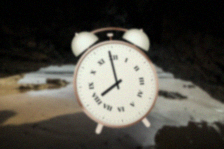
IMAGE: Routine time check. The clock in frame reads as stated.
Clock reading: 7:59
